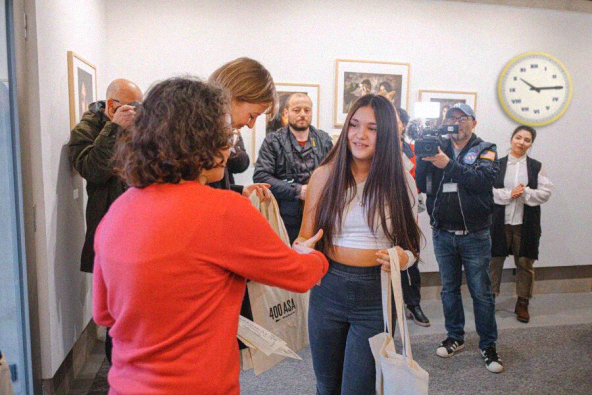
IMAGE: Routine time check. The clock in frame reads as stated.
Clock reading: 10:15
